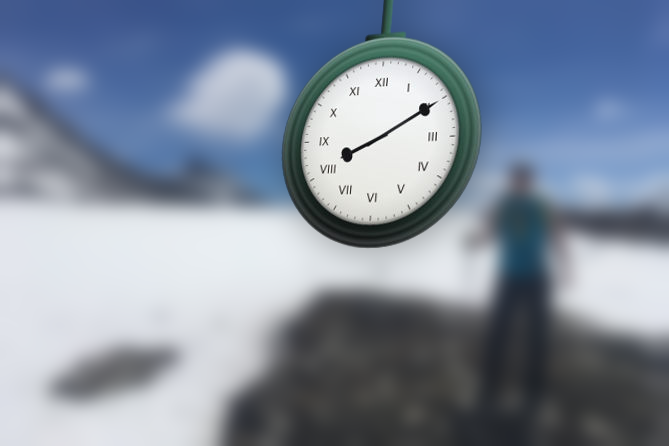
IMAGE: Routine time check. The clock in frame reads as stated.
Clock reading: 8:10
